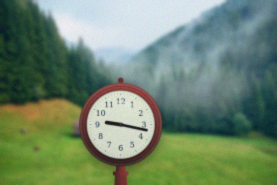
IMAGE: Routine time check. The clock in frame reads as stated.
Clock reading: 9:17
